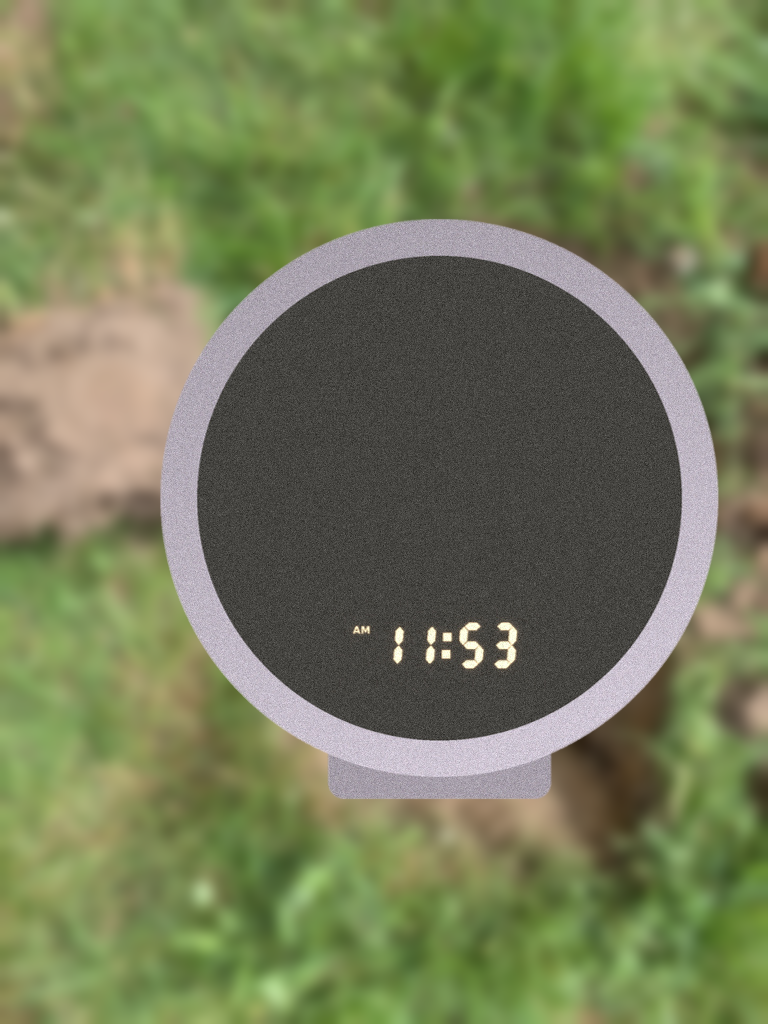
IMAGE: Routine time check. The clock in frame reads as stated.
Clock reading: 11:53
